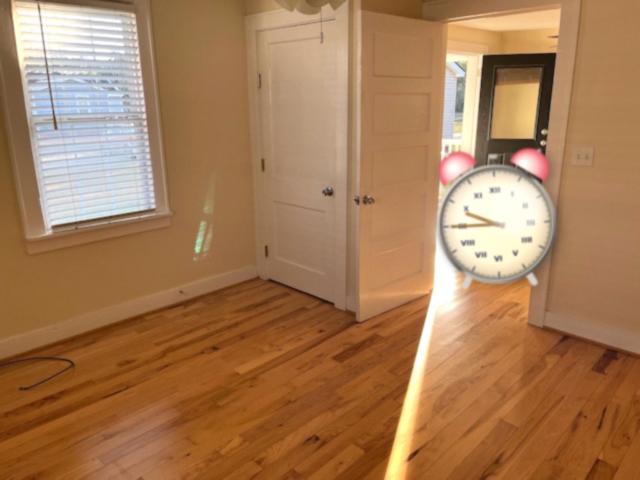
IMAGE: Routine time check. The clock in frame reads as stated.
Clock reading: 9:45
